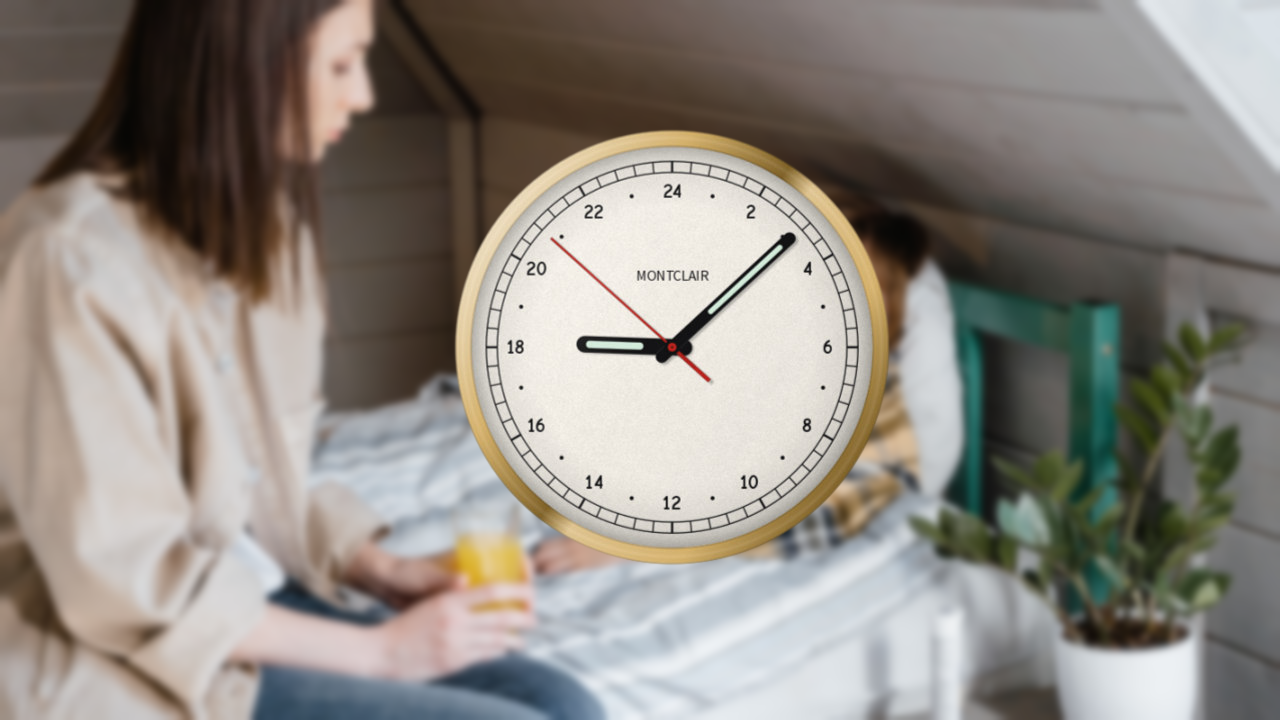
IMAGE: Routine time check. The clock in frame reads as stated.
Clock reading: 18:07:52
